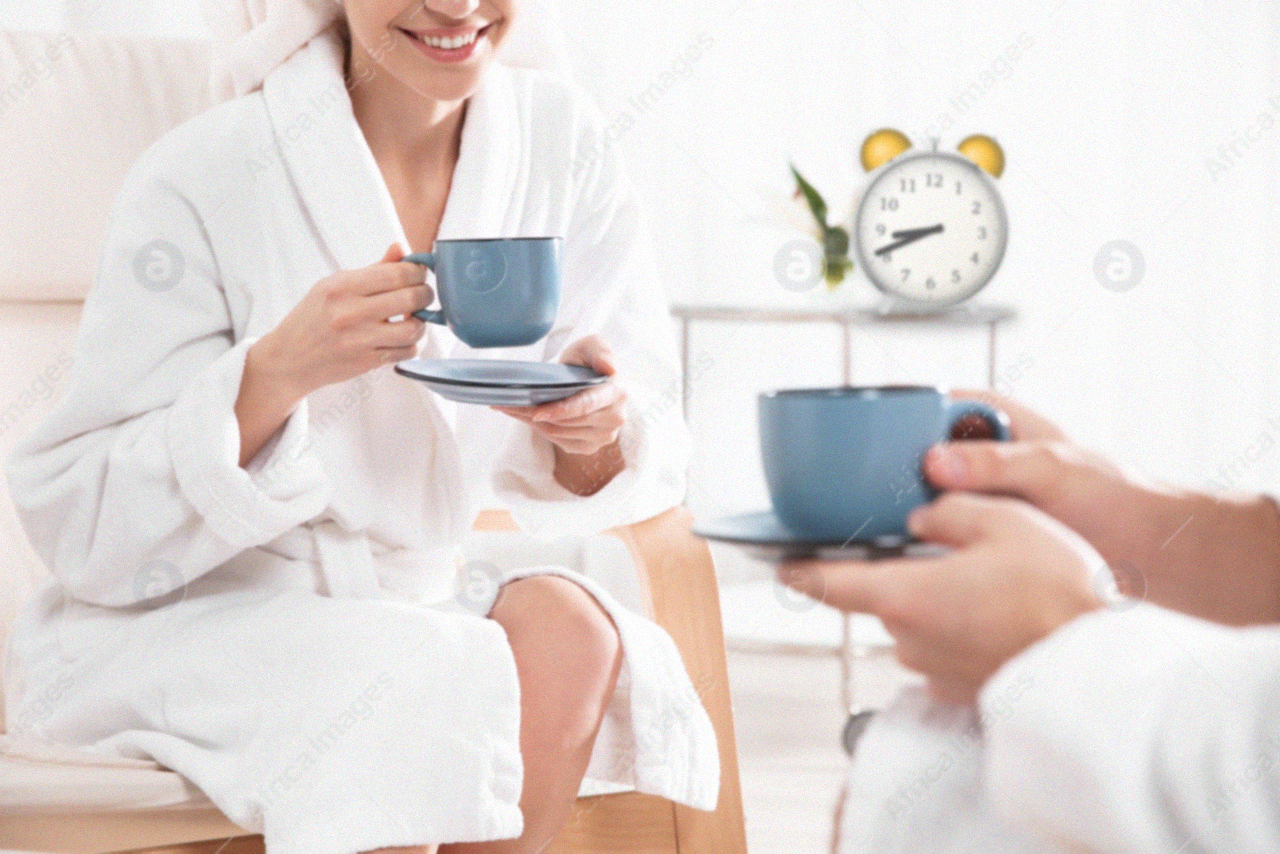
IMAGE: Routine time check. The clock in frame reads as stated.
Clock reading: 8:41
